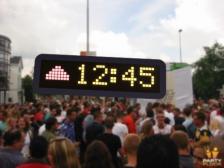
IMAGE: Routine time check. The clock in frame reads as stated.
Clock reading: 12:45
